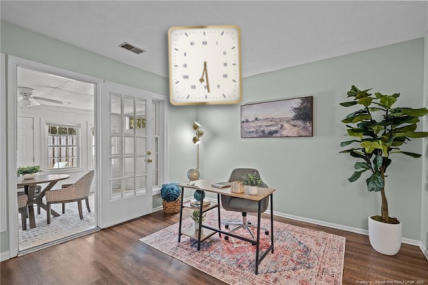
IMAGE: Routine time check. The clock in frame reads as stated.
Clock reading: 6:29
